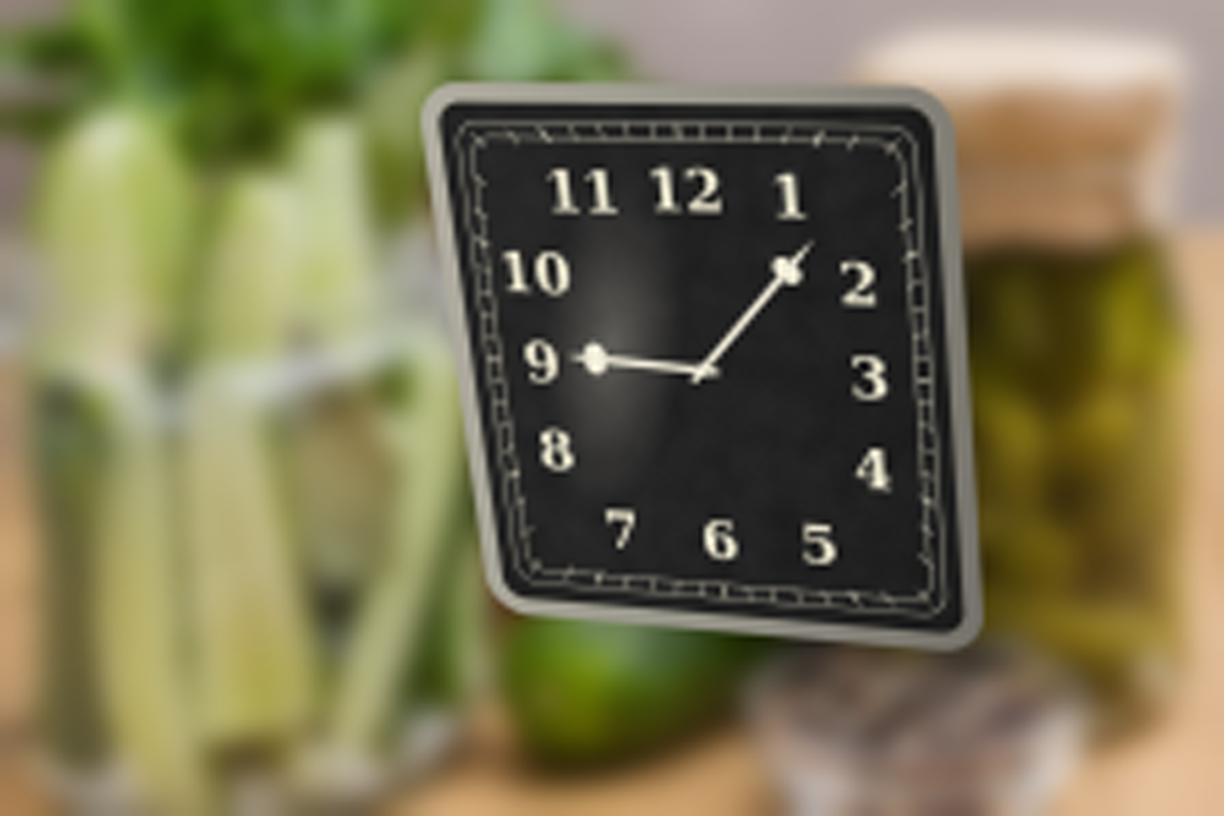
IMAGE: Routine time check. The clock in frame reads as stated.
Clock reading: 9:07
